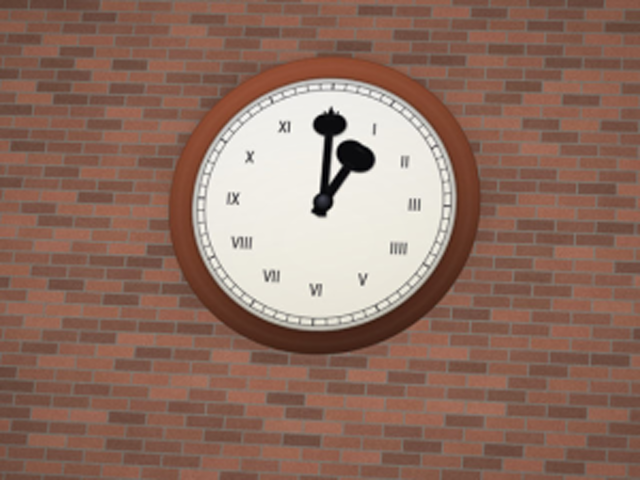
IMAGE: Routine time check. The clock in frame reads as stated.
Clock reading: 1:00
